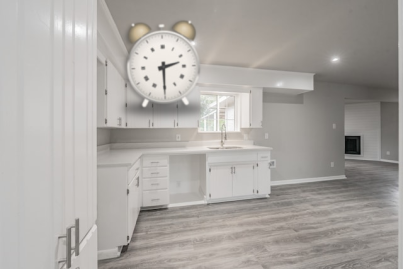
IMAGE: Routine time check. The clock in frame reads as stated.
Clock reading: 2:30
